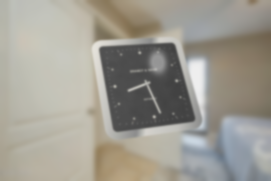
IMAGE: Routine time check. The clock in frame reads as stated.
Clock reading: 8:28
